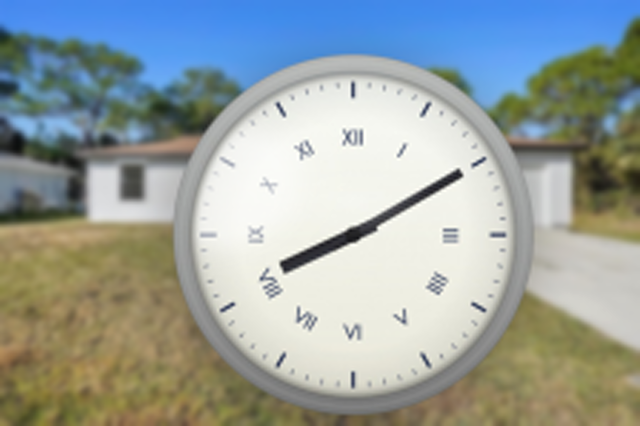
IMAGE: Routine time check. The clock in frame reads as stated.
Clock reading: 8:10
